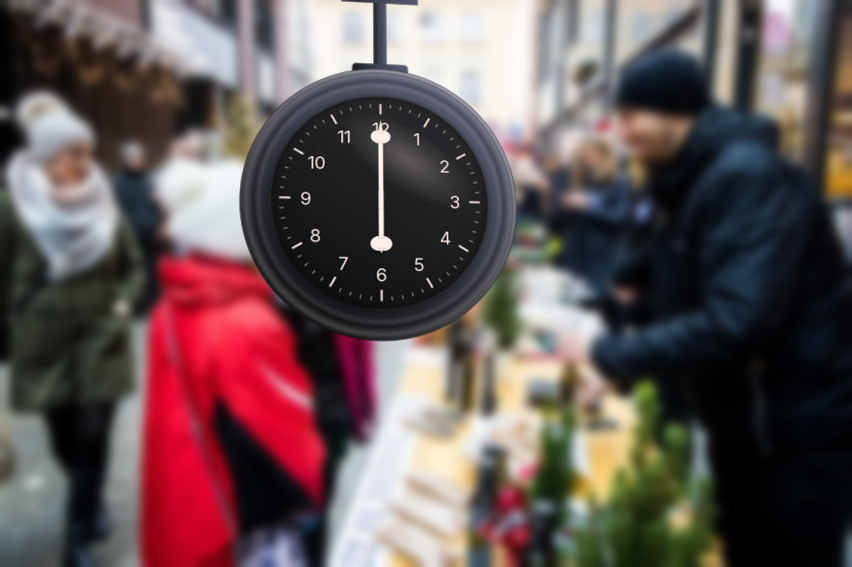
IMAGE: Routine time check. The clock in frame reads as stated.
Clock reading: 6:00
